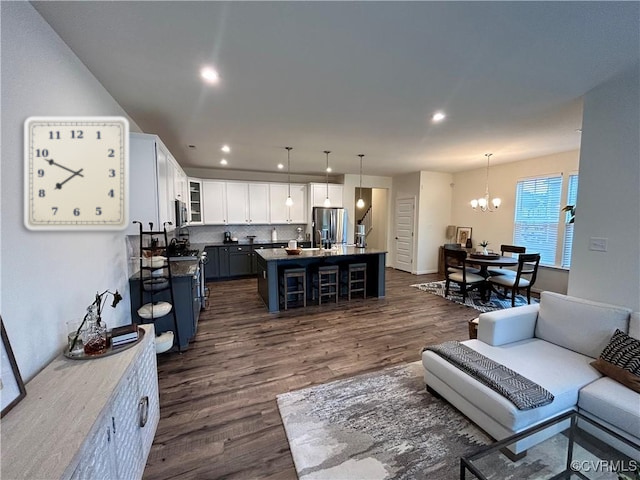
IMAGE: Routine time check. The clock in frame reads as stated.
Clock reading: 7:49
